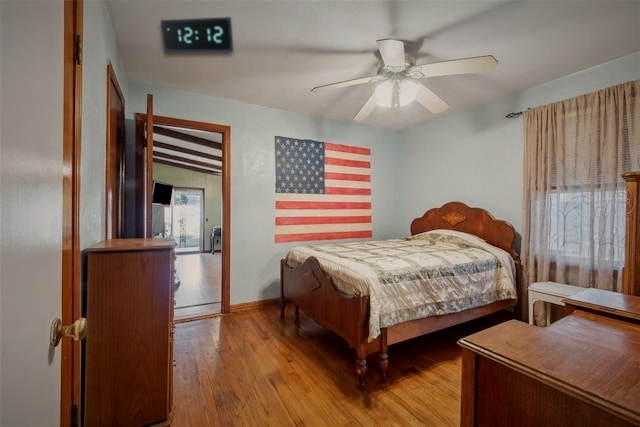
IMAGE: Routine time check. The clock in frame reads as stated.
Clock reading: 12:12
